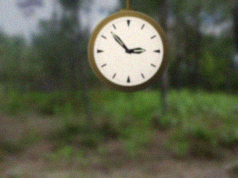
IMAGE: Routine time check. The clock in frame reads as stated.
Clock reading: 2:53
